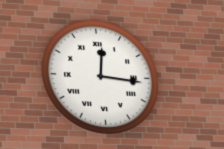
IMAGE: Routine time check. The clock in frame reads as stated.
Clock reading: 12:16
